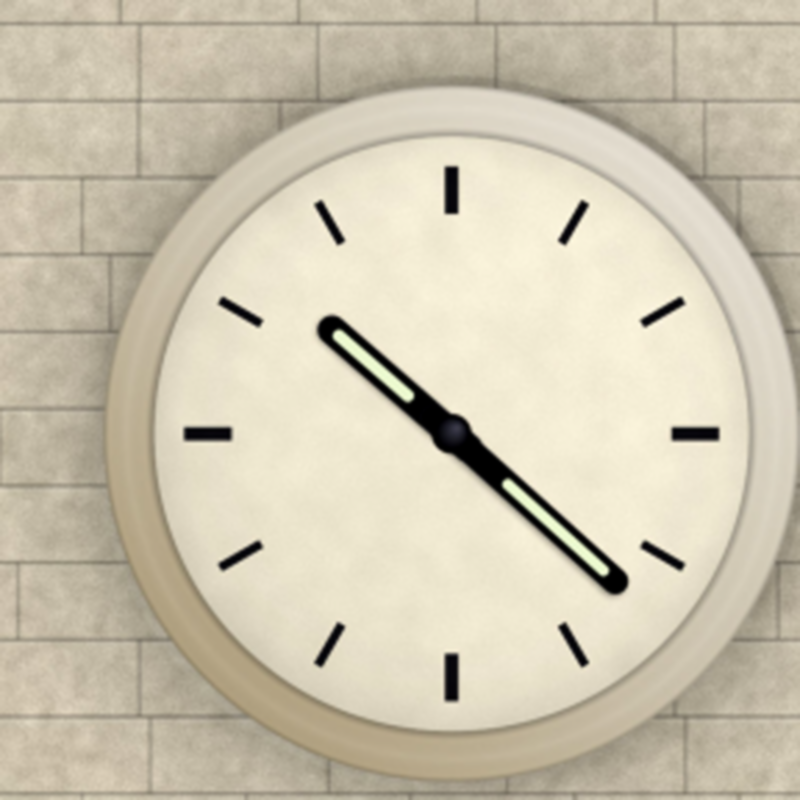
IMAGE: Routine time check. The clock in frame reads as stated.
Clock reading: 10:22
